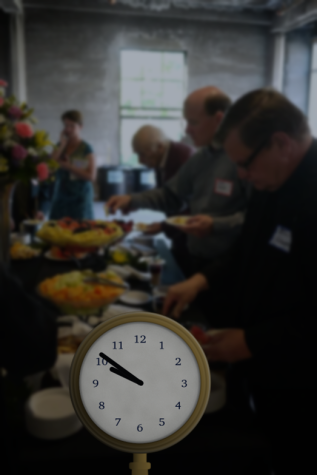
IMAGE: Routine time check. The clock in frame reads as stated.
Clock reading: 9:51
